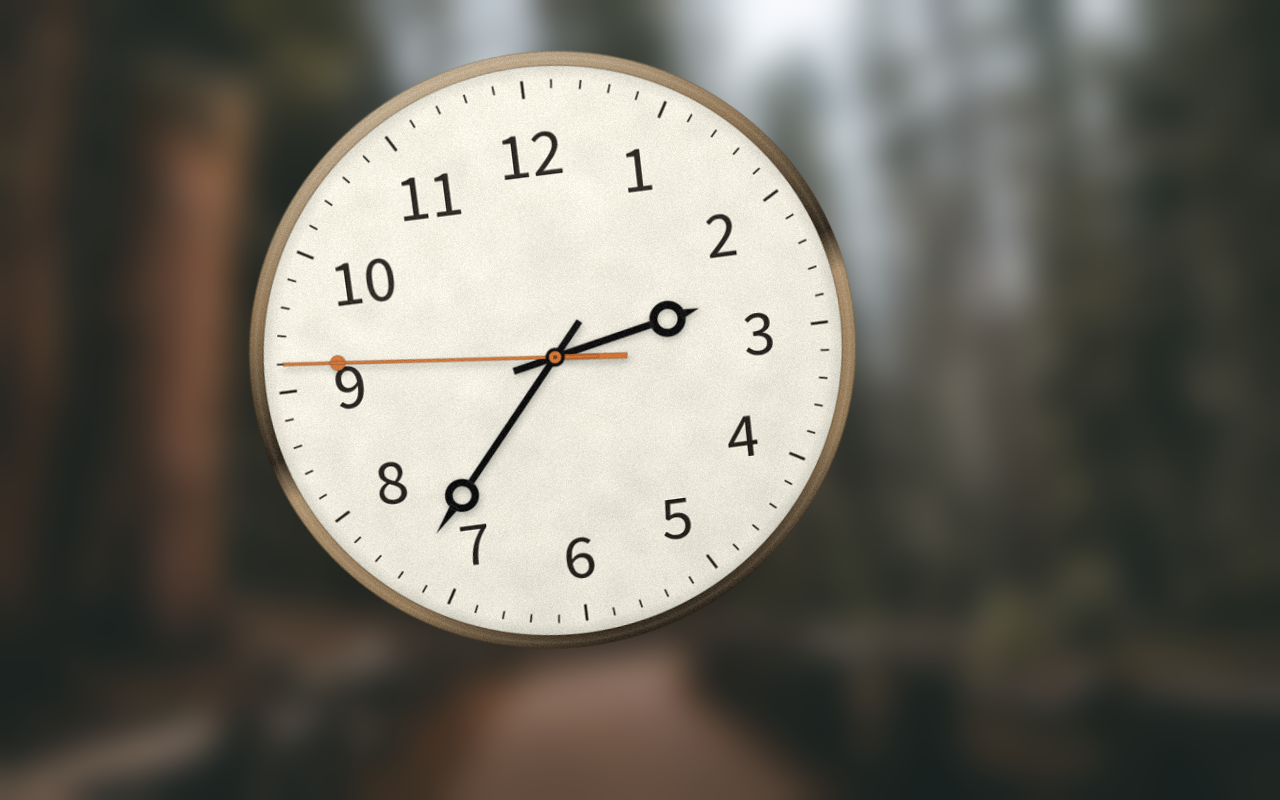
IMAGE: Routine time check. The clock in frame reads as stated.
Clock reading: 2:36:46
